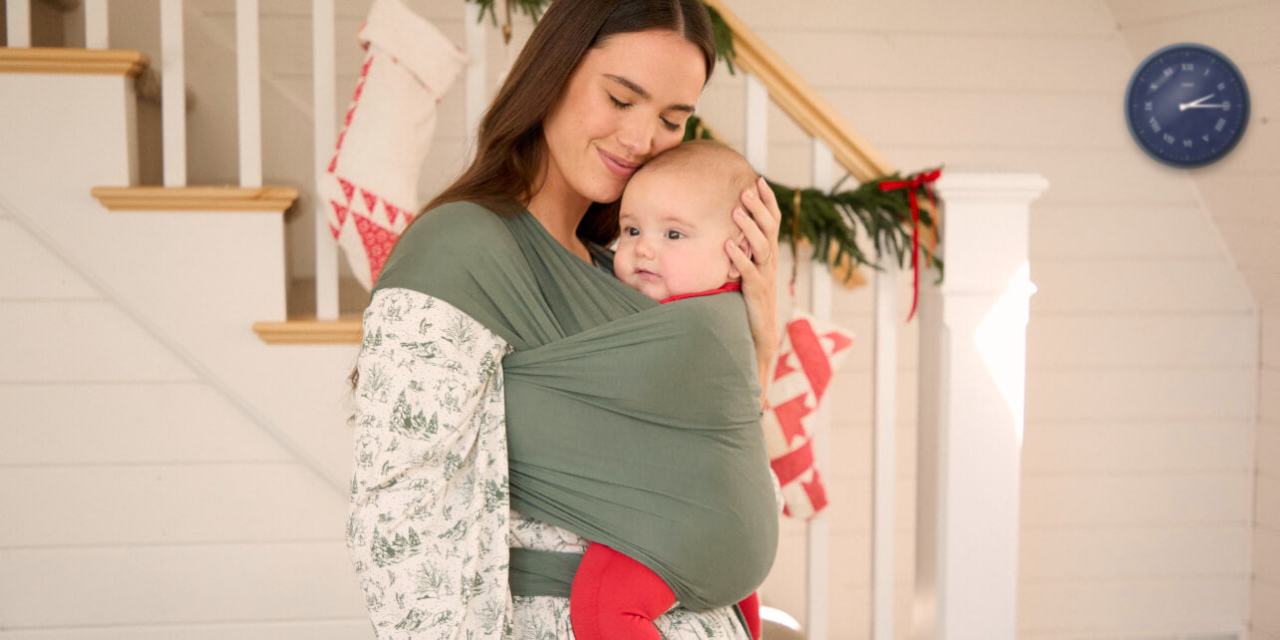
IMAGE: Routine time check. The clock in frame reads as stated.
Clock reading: 2:15
